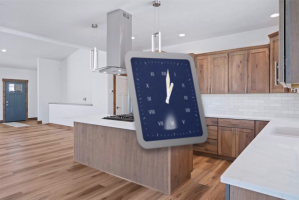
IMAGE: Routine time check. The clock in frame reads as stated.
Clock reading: 1:02
